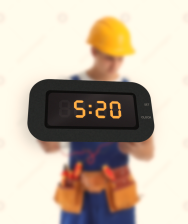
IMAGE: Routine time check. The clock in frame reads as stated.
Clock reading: 5:20
